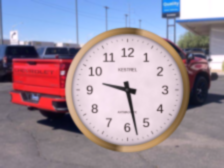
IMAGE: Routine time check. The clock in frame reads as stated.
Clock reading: 9:28
